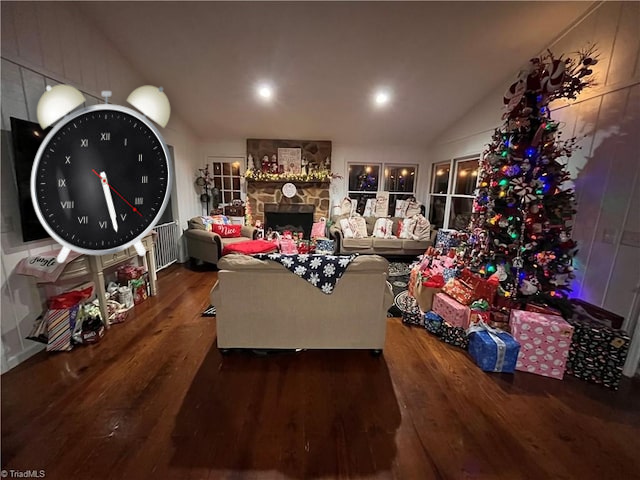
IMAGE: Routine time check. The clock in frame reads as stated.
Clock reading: 5:27:22
